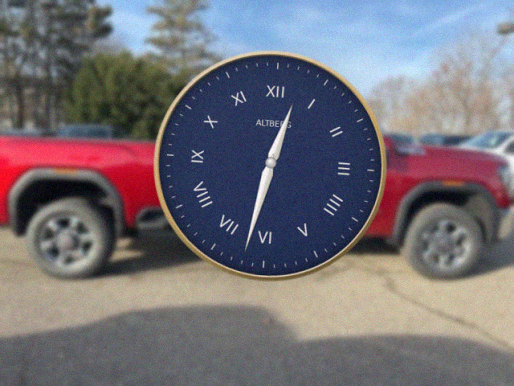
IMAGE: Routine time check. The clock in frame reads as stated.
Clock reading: 12:32
